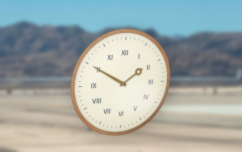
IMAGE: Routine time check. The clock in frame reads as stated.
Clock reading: 1:50
